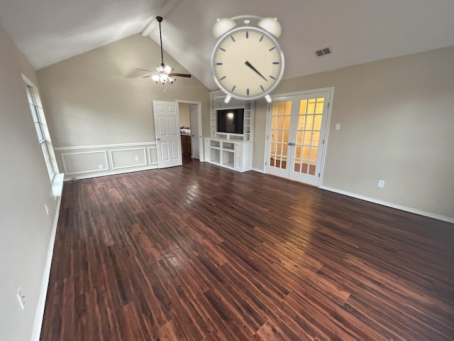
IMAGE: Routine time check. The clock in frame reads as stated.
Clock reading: 4:22
